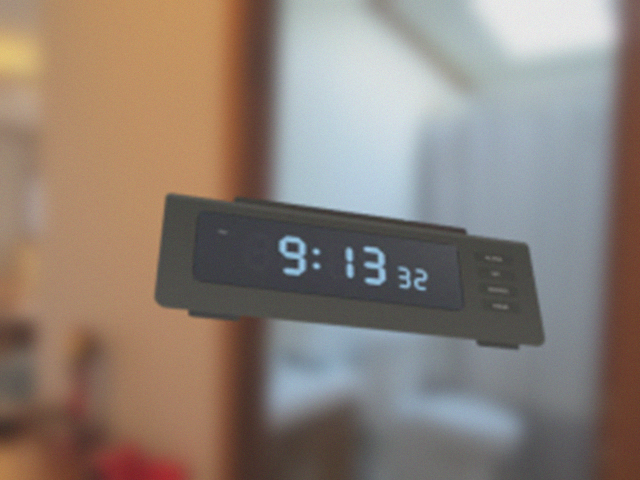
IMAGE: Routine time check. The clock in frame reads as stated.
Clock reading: 9:13:32
